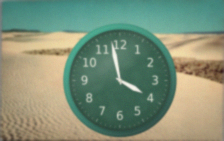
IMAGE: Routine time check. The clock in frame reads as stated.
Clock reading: 3:58
